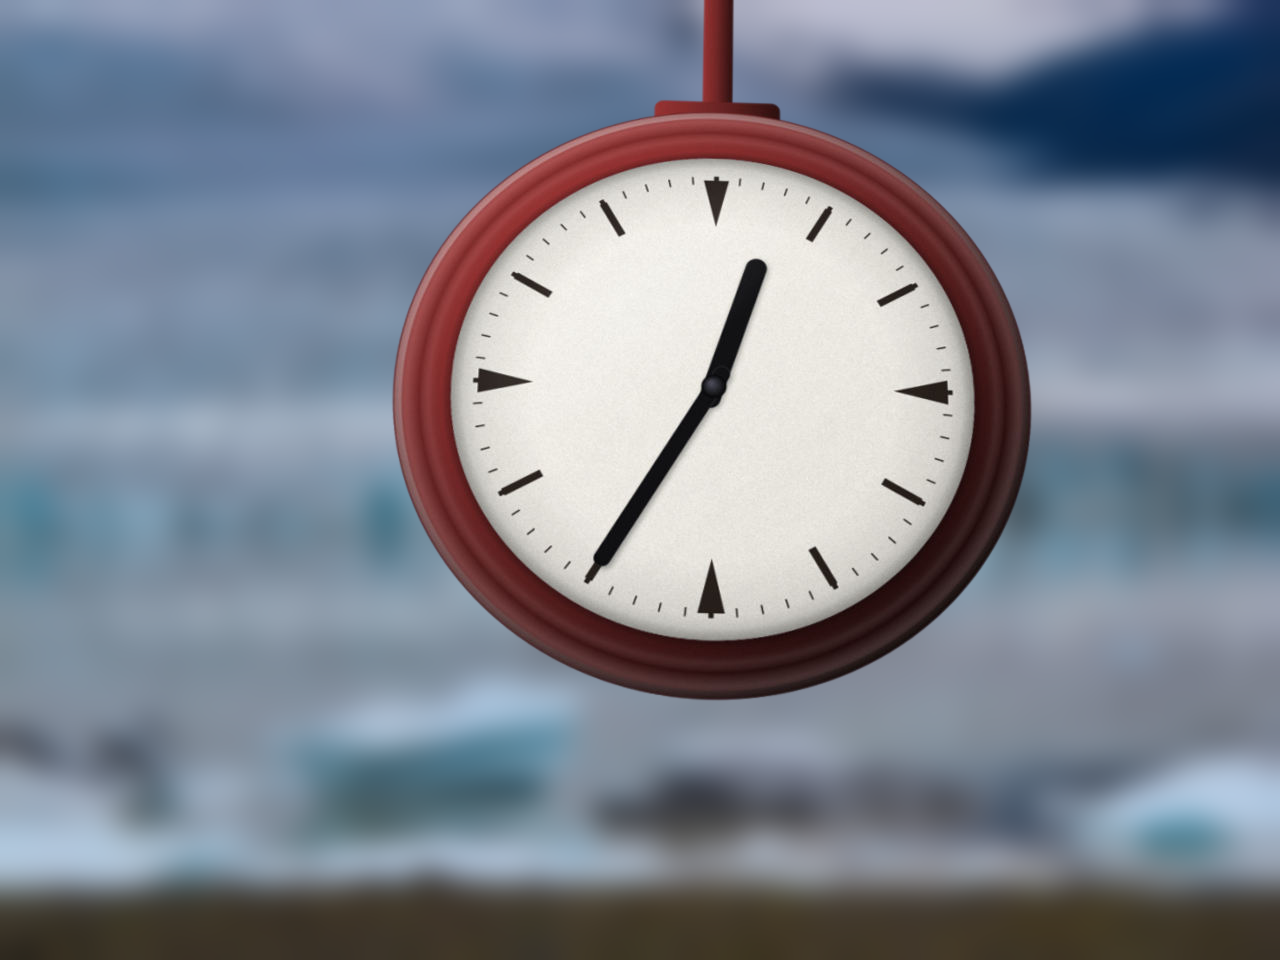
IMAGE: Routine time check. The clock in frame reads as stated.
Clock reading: 12:35
